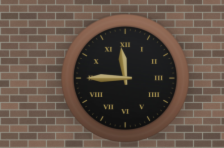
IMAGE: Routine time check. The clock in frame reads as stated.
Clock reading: 11:45
